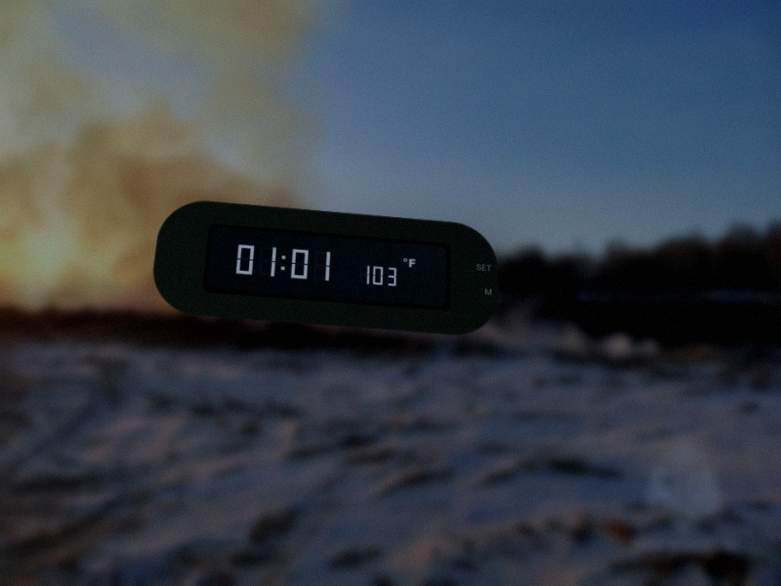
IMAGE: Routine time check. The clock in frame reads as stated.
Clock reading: 1:01
